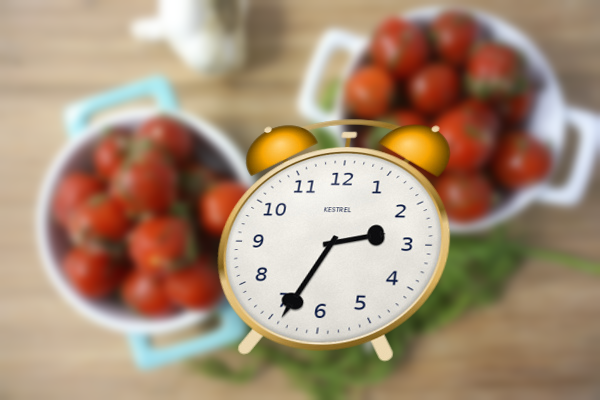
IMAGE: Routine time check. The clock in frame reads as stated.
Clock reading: 2:34
